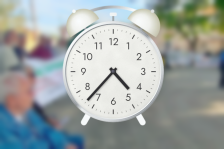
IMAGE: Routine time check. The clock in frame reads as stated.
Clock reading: 4:37
